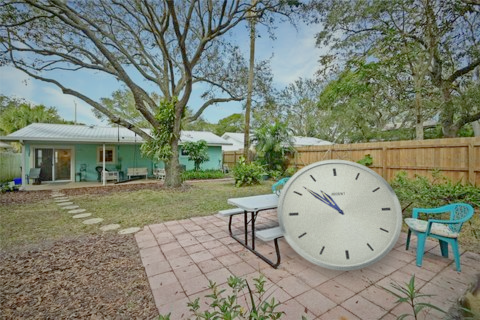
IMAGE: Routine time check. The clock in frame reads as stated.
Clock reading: 10:52
